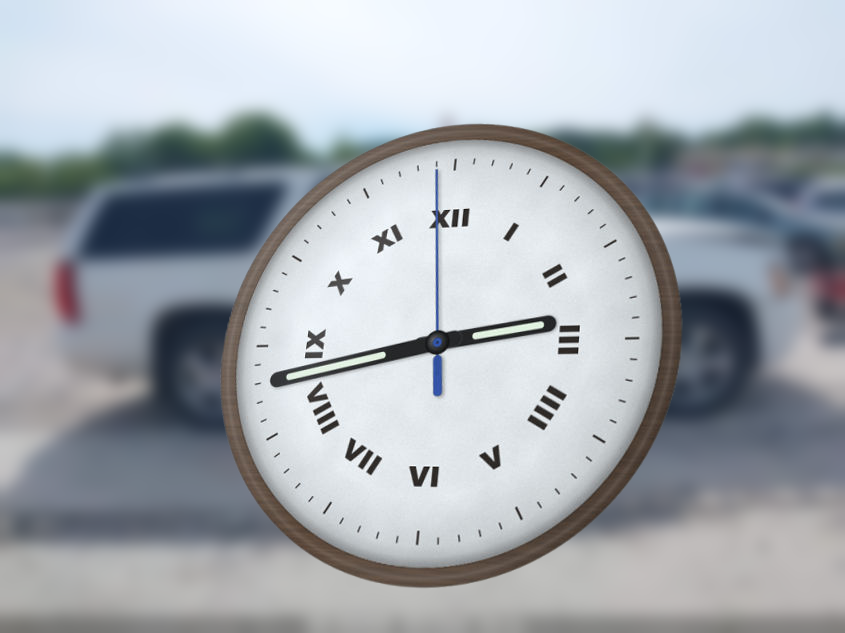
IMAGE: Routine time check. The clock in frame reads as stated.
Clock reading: 2:42:59
